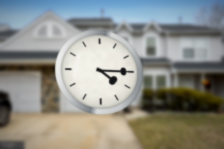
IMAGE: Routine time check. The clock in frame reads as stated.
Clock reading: 4:15
